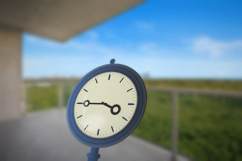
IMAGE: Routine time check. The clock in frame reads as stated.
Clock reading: 3:45
